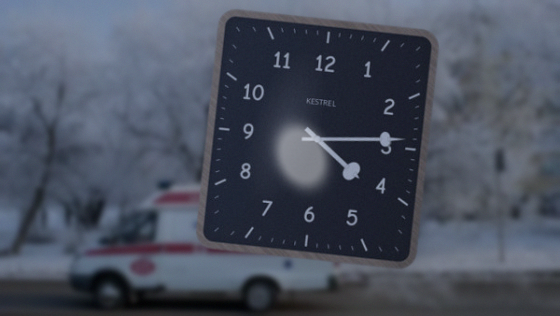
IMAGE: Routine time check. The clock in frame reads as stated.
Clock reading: 4:14
